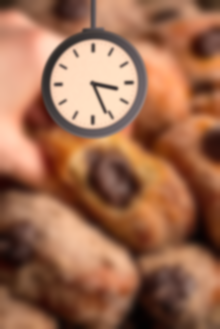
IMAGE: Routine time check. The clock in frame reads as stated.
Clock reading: 3:26
